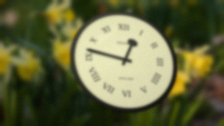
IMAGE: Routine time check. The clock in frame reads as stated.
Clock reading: 12:47
